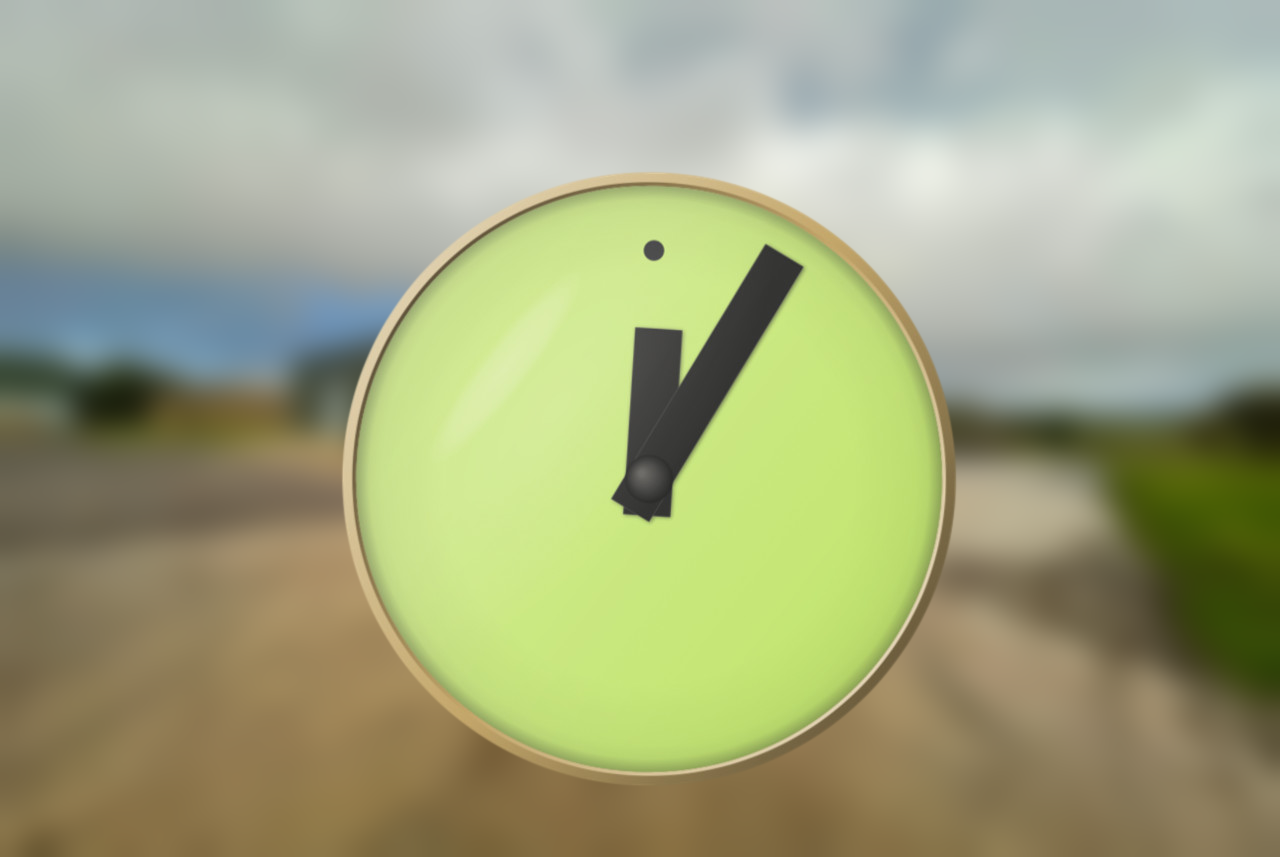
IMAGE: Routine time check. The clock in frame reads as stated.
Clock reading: 12:05
